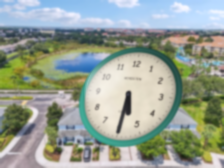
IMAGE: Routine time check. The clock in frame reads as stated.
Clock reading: 5:30
